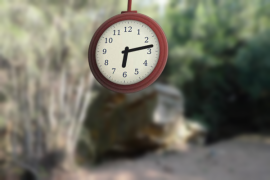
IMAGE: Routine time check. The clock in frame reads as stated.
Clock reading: 6:13
